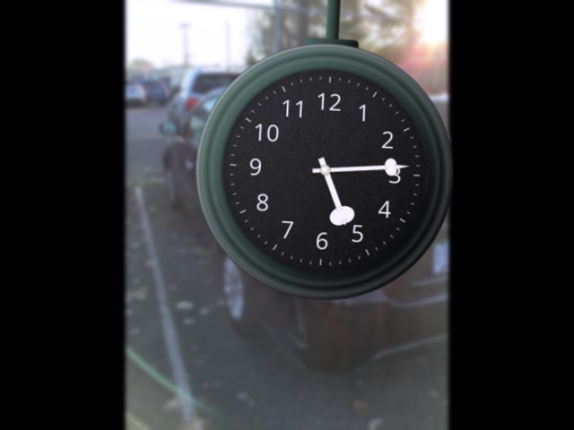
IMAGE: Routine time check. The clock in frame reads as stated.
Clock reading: 5:14
